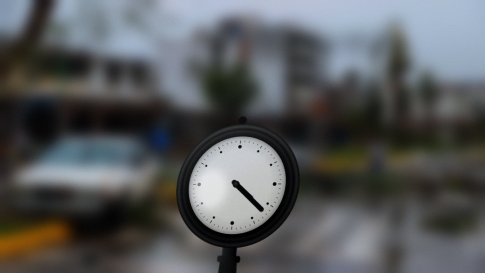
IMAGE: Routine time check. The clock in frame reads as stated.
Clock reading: 4:22
